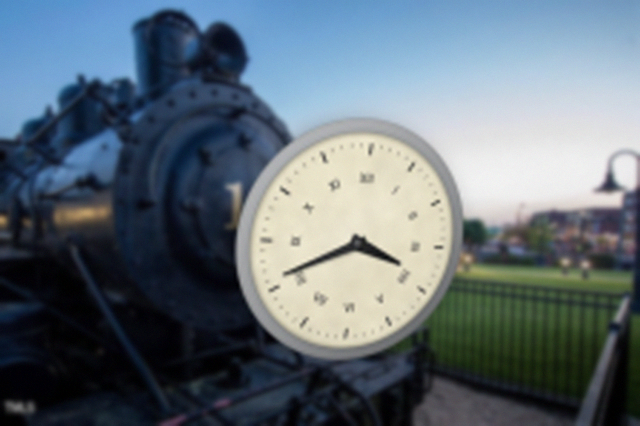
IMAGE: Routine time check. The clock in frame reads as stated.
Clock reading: 3:41
